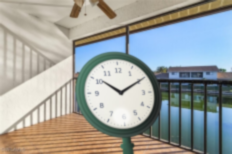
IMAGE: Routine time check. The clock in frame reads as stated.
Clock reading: 10:10
